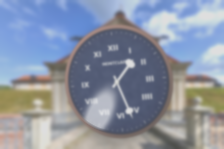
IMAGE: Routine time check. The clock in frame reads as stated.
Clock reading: 1:27
